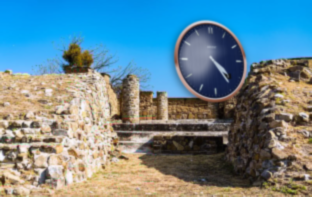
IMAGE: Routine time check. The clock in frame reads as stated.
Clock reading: 4:24
